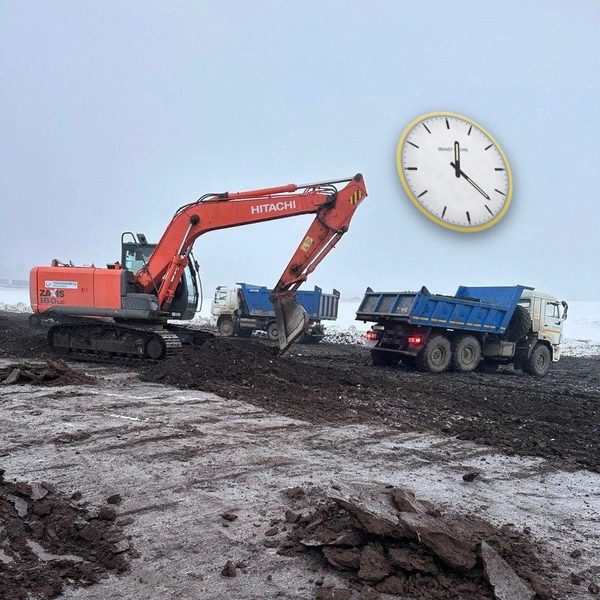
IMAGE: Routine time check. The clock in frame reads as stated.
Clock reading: 12:23
